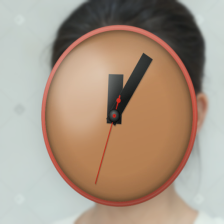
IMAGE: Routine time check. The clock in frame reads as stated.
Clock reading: 12:05:33
